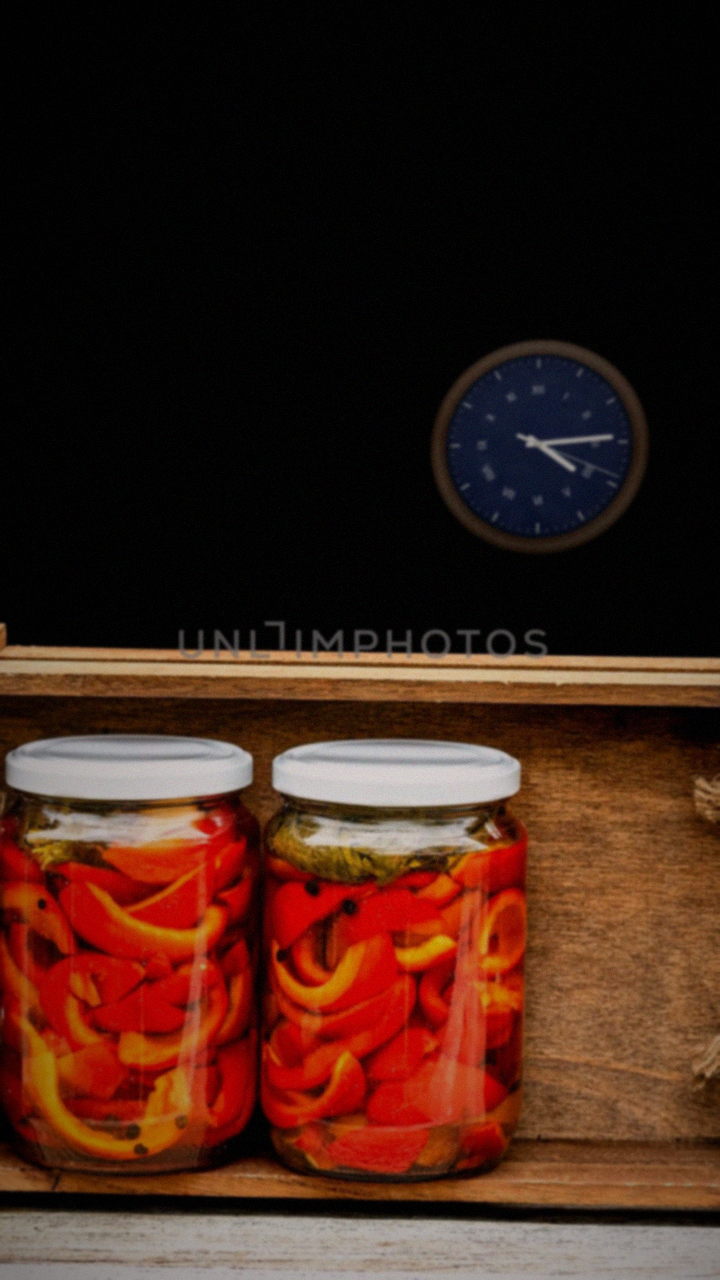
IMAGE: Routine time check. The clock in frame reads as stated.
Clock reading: 4:14:19
